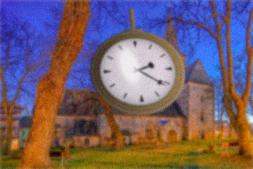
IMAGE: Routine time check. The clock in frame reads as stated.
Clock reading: 2:21
